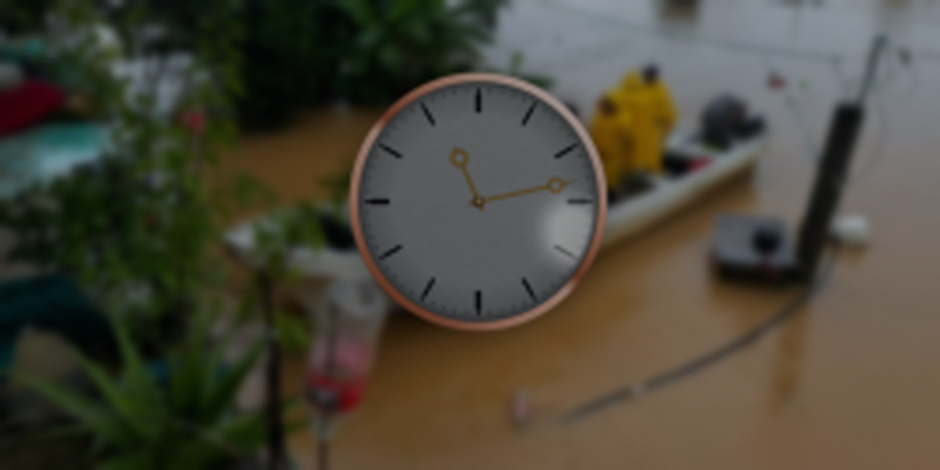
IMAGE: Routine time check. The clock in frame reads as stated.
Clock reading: 11:13
